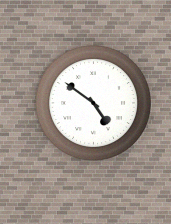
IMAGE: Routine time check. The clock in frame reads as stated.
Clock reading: 4:51
